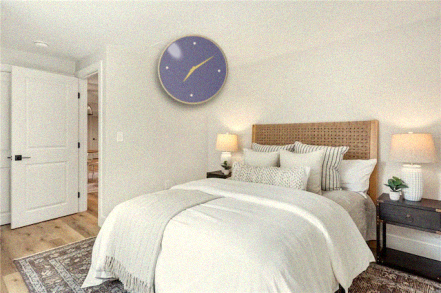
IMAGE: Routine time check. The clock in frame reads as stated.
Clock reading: 7:09
